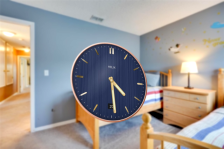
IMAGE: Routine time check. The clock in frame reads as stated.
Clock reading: 4:29
